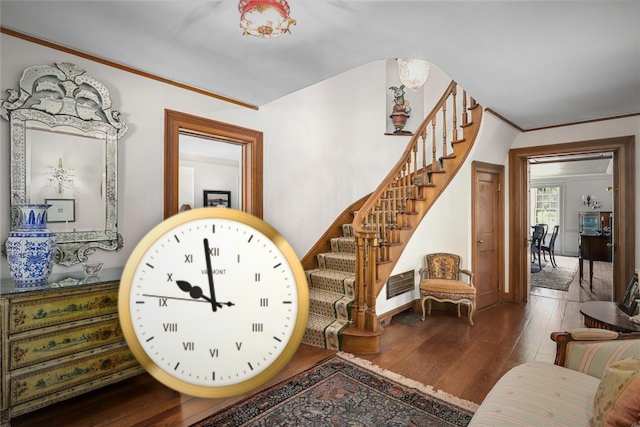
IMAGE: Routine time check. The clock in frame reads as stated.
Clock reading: 9:58:46
